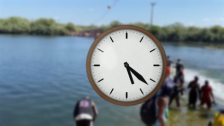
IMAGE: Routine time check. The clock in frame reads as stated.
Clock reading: 5:22
